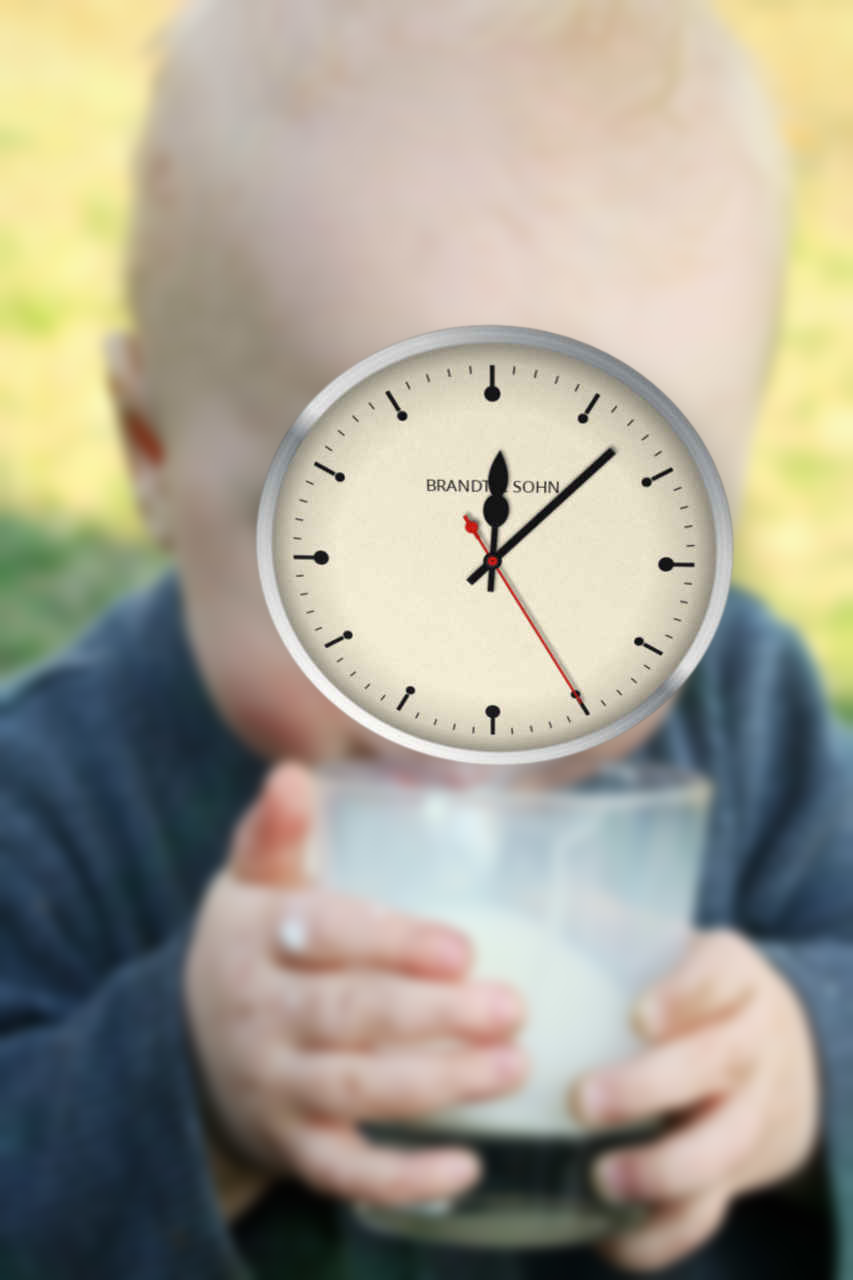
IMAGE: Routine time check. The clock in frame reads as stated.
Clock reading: 12:07:25
